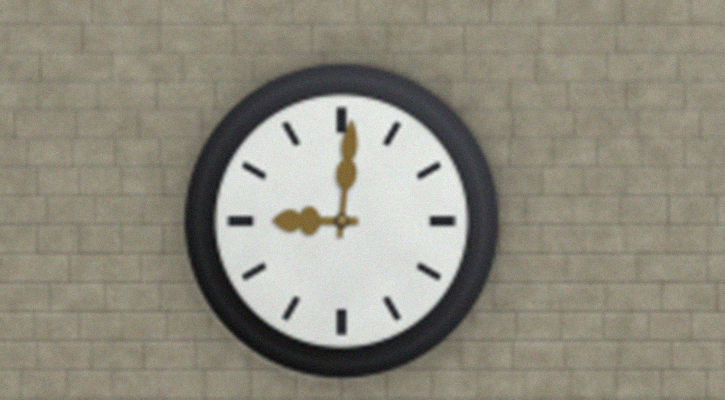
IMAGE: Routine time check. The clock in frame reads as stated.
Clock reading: 9:01
